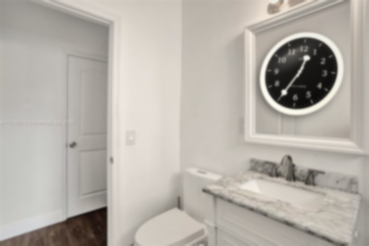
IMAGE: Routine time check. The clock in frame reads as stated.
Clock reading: 12:35
